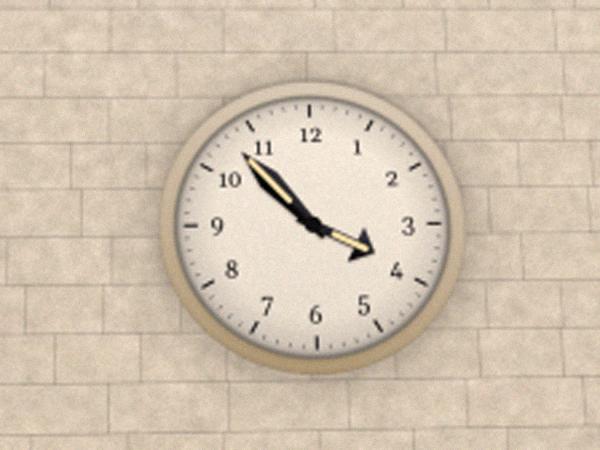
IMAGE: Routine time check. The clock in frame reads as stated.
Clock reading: 3:53
